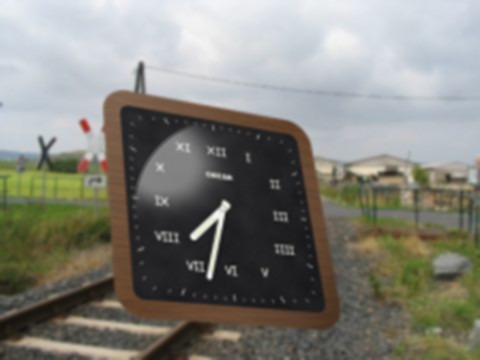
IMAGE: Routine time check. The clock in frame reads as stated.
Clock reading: 7:33
